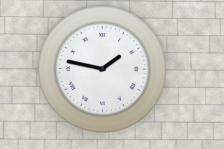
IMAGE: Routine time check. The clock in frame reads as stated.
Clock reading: 1:47
